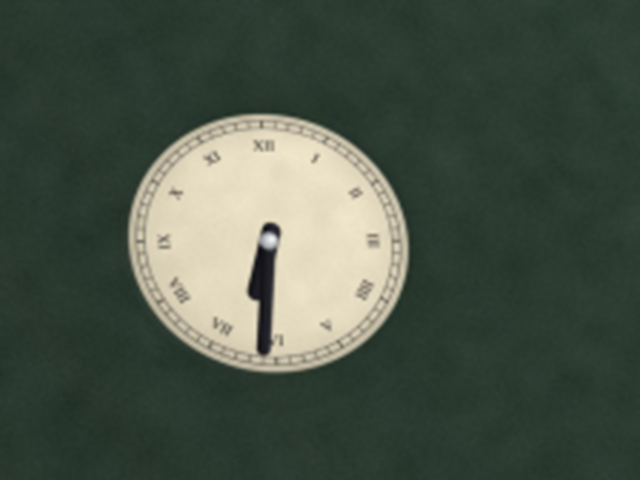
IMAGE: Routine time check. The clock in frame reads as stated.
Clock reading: 6:31
